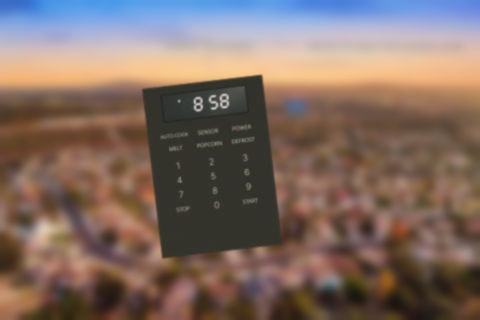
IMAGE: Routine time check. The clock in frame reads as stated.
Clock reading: 8:58
